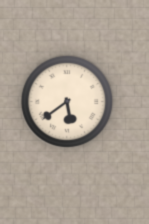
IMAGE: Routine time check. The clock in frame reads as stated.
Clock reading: 5:39
